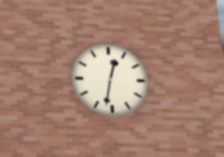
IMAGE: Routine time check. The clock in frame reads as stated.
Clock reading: 12:32
